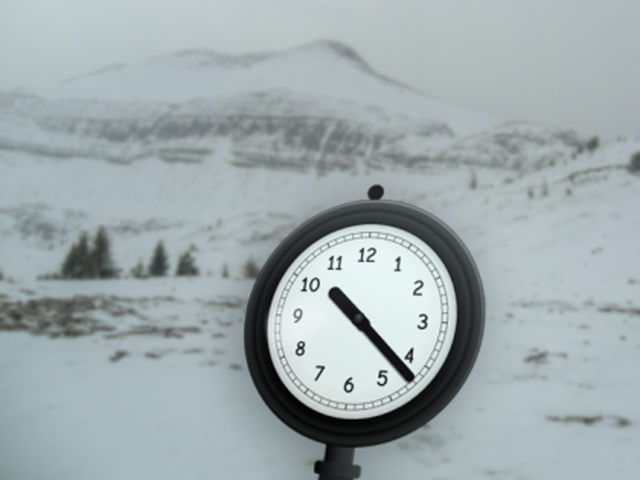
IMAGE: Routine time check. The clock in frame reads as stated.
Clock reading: 10:22
